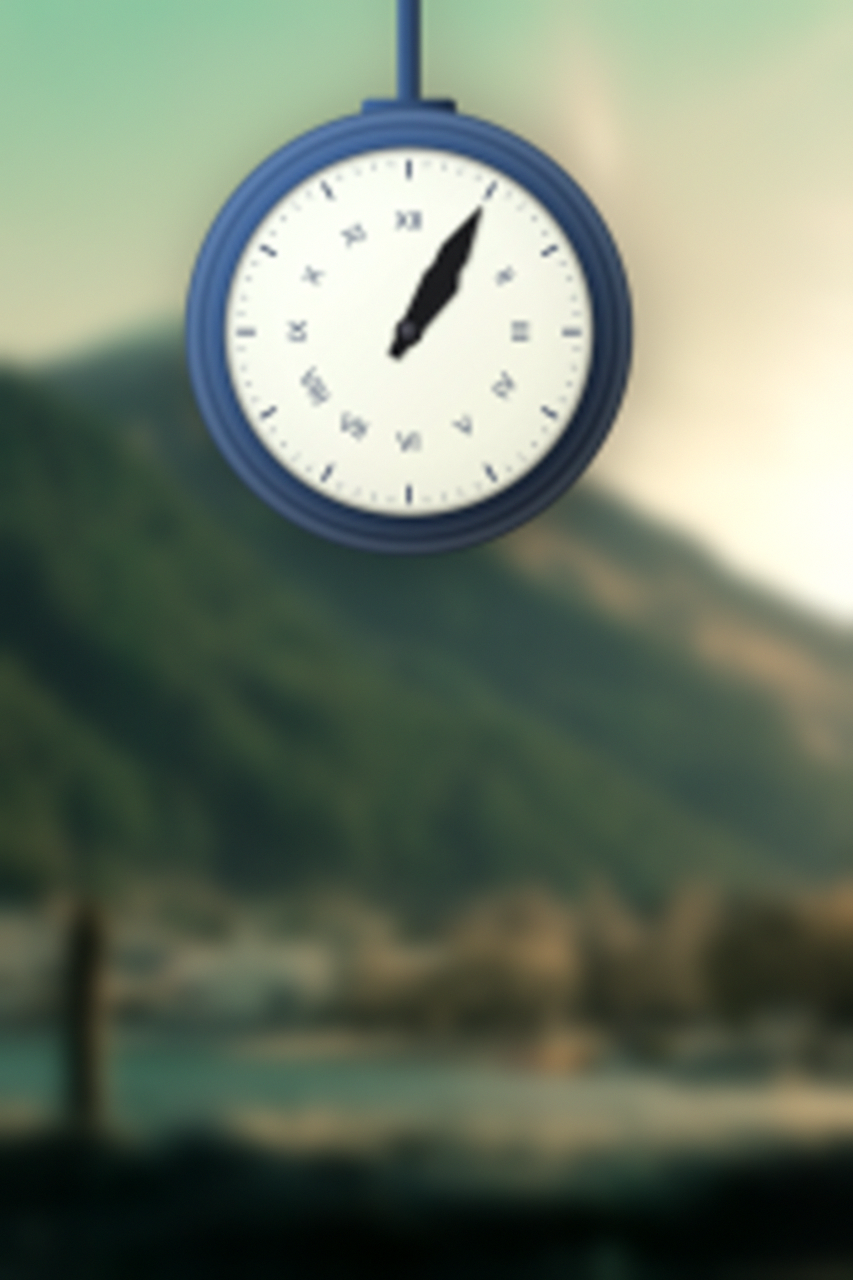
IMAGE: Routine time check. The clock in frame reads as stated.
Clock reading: 1:05
